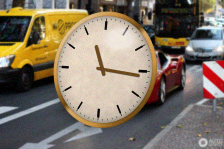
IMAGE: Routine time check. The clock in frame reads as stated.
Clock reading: 11:16
